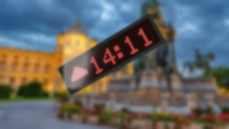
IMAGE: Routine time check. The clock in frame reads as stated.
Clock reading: 14:11
